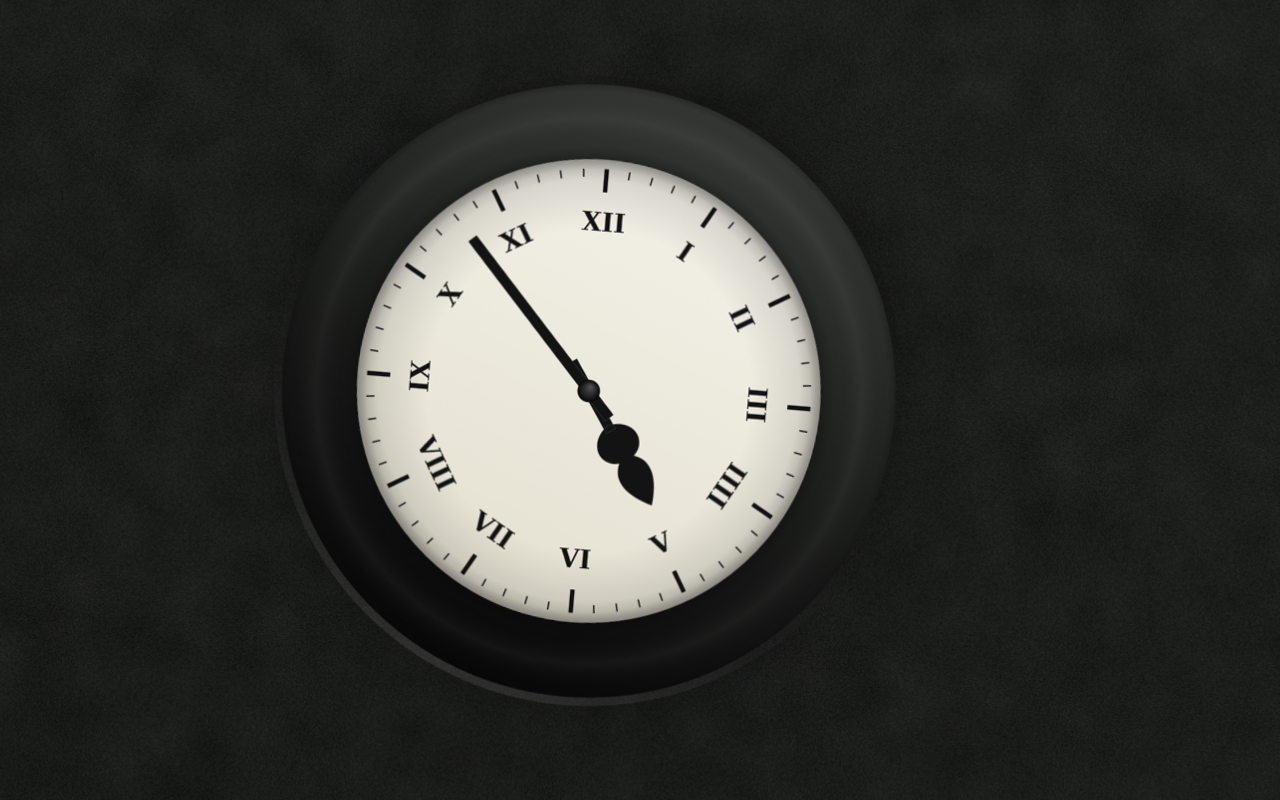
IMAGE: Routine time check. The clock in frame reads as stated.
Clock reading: 4:53
